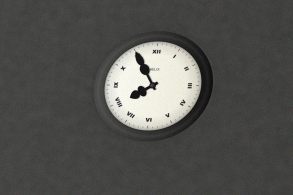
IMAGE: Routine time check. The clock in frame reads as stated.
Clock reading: 7:55
